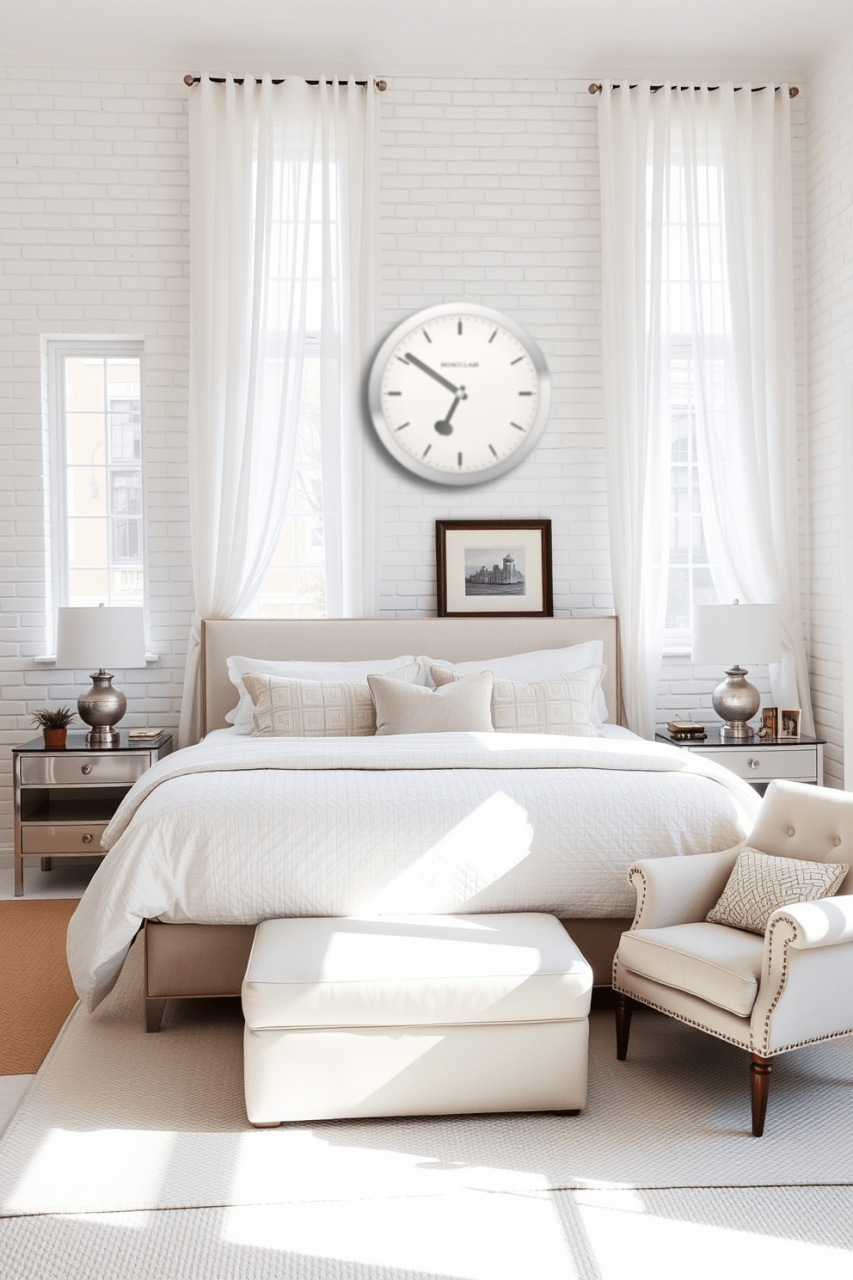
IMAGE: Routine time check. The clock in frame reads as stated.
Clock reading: 6:51
